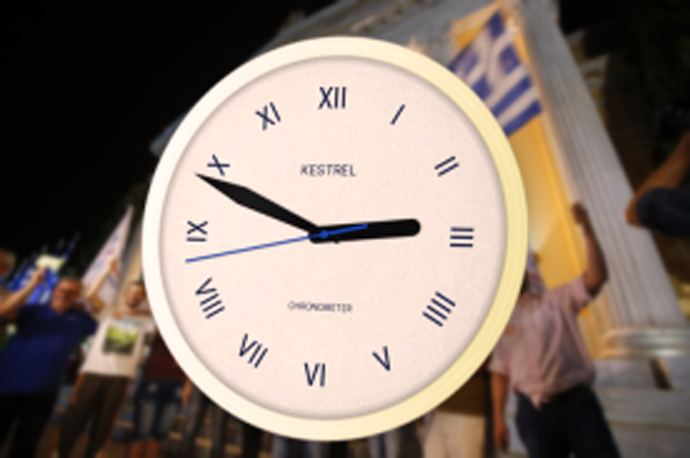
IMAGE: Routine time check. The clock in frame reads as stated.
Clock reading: 2:48:43
